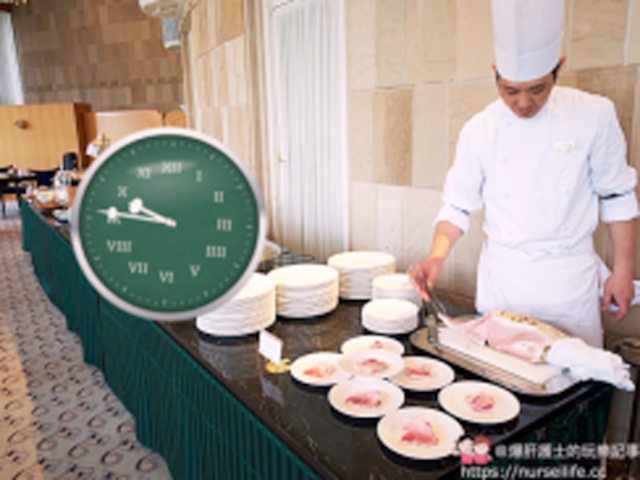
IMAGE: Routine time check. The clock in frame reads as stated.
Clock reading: 9:46
